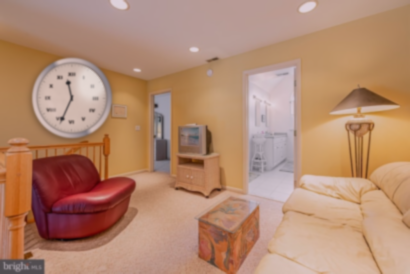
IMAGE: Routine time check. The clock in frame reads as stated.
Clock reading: 11:34
